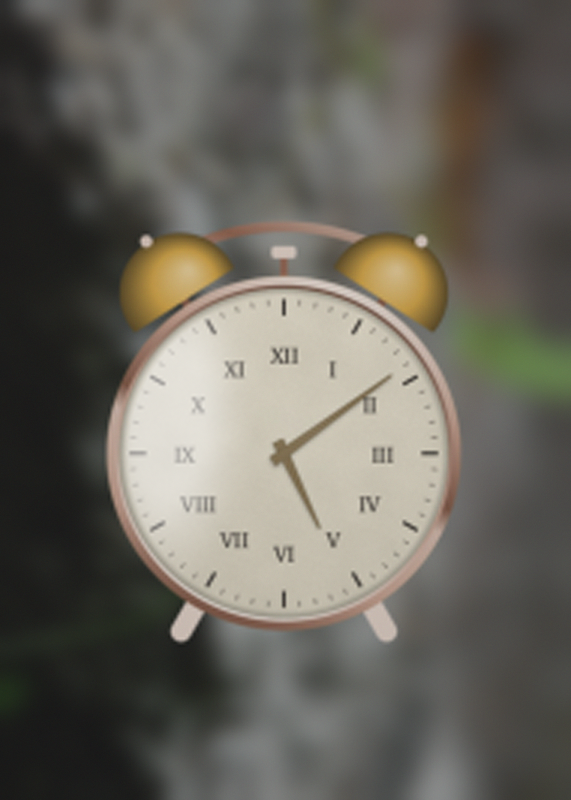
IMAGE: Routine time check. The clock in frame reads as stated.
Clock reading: 5:09
